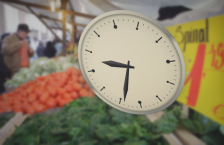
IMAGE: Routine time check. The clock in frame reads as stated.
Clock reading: 9:34
